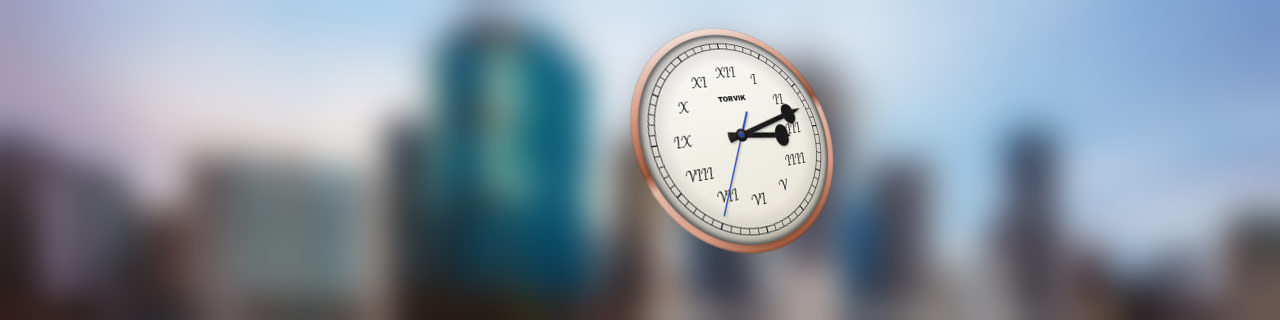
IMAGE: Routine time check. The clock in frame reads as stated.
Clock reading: 3:12:35
